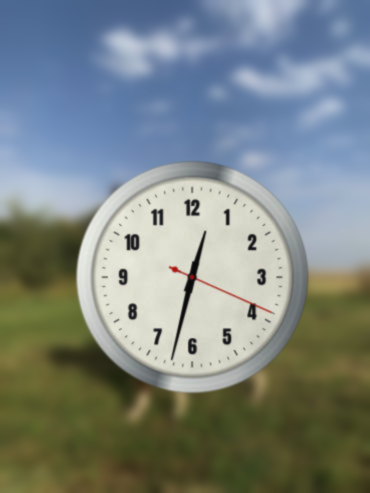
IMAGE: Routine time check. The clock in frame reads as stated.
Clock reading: 12:32:19
